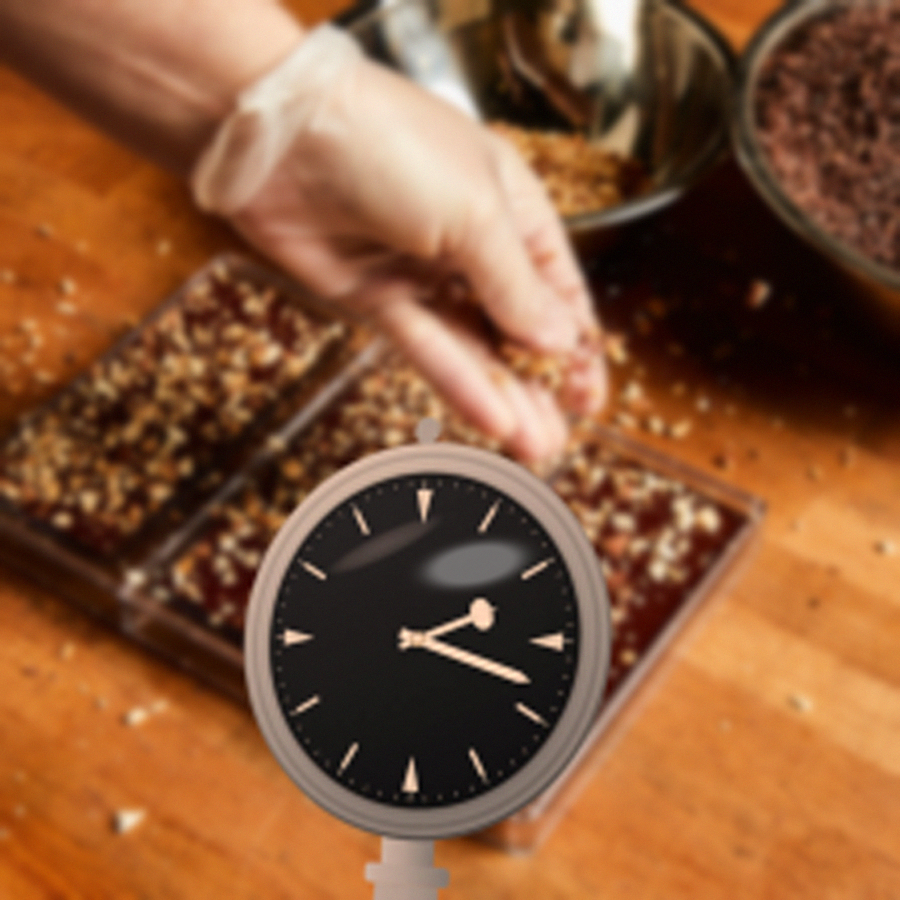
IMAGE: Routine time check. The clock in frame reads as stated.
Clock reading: 2:18
